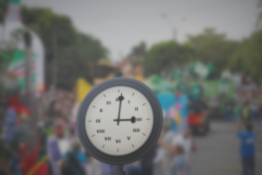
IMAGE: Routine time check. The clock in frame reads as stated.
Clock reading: 3:01
